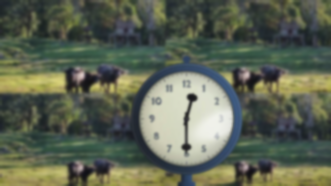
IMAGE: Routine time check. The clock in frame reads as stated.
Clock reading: 12:30
